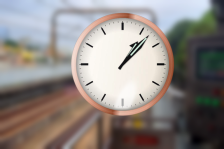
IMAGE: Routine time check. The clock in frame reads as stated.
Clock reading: 1:07
